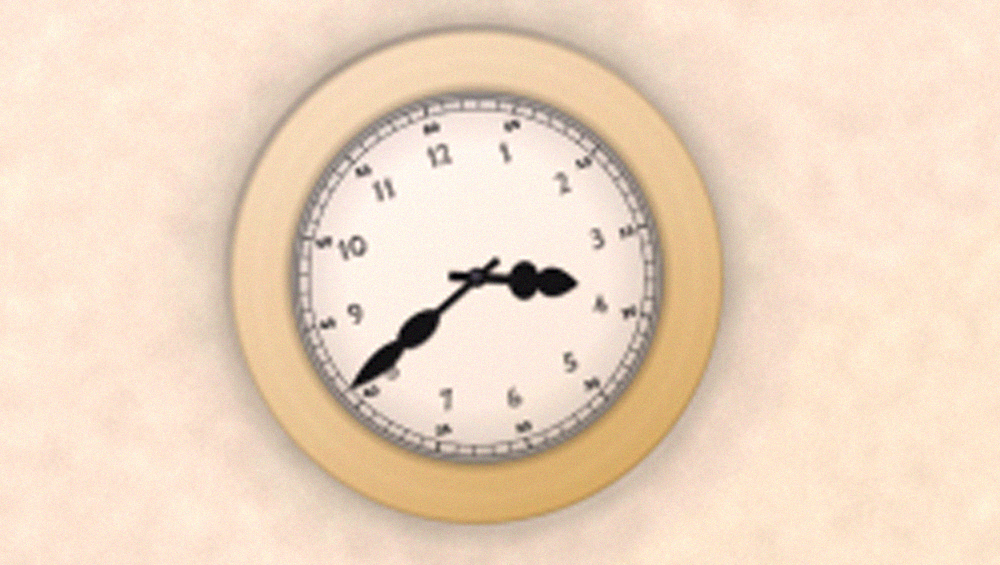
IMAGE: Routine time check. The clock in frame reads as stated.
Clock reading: 3:41
